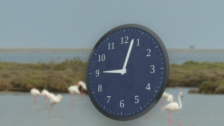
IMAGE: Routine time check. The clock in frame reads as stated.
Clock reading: 9:03
